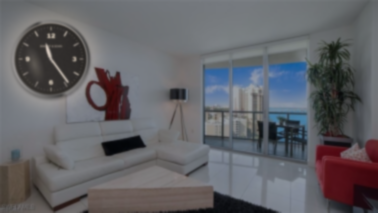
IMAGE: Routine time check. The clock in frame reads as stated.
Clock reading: 11:24
